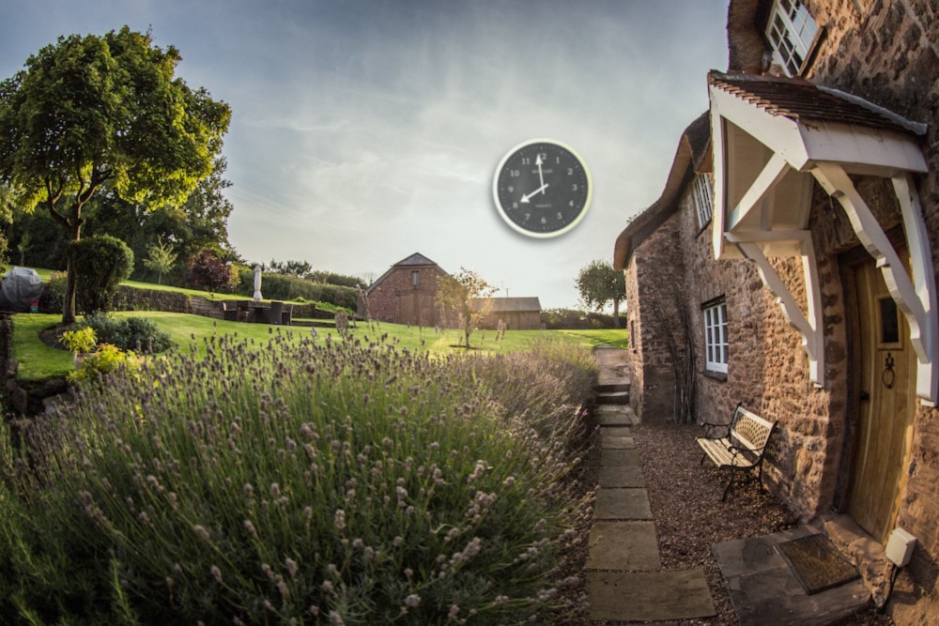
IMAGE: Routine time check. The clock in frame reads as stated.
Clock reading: 7:59
